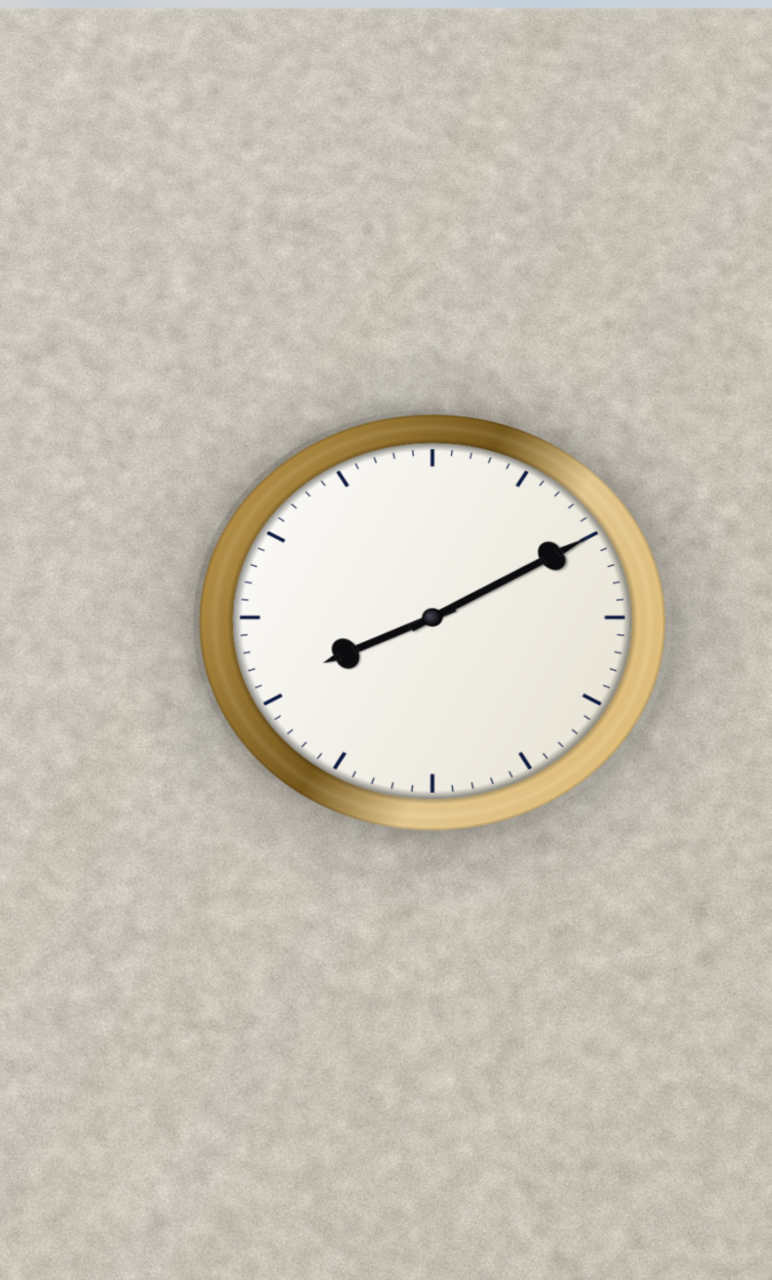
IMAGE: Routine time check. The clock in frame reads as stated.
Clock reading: 8:10
